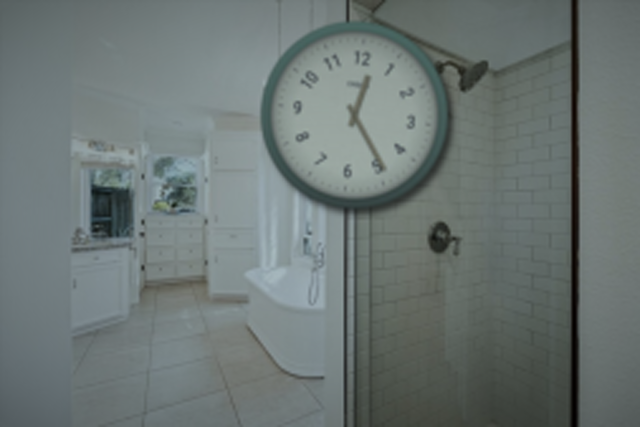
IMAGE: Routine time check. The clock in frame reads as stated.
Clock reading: 12:24
